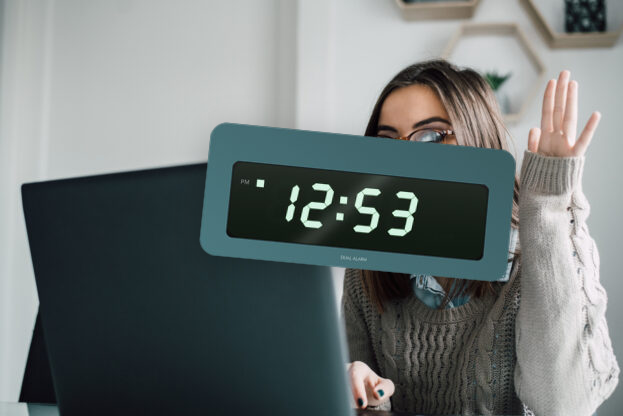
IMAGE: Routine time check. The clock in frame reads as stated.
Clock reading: 12:53
